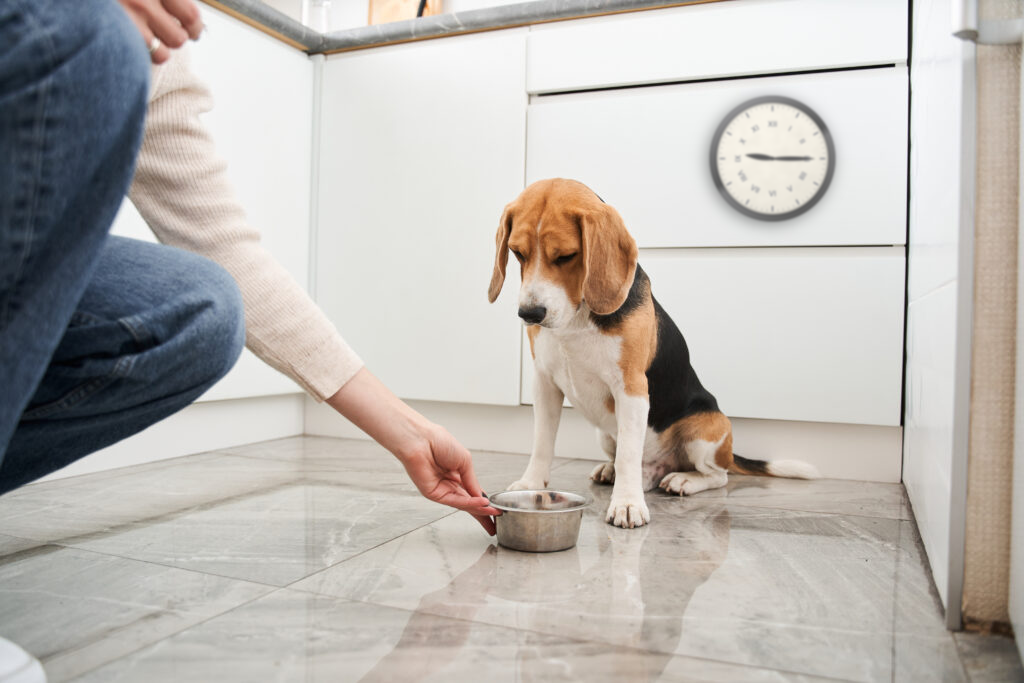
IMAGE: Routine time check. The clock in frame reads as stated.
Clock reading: 9:15
